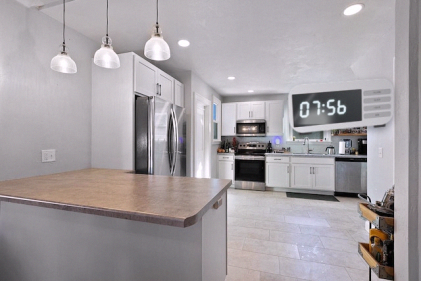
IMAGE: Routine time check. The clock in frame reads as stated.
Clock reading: 7:56
